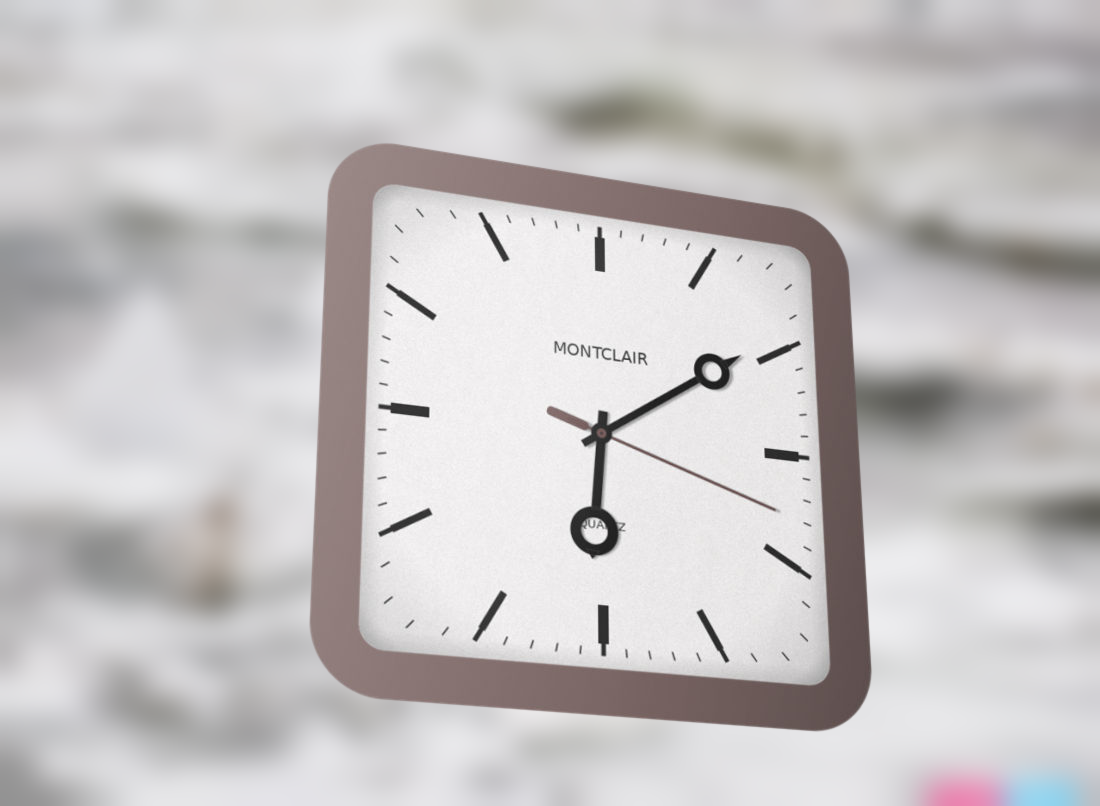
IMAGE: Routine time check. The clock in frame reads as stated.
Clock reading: 6:09:18
